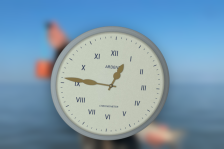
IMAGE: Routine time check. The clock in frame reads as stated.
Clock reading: 12:46
